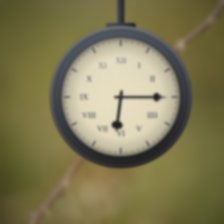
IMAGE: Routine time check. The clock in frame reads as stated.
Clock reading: 6:15
